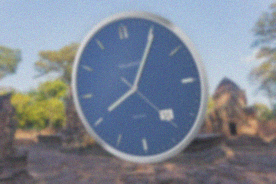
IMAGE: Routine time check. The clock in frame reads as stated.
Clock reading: 8:05:23
